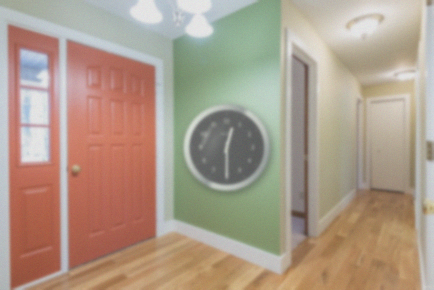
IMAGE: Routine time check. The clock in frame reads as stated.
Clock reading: 12:30
